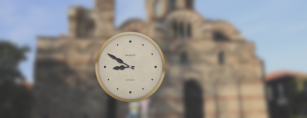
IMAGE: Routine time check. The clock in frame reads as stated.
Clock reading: 8:50
